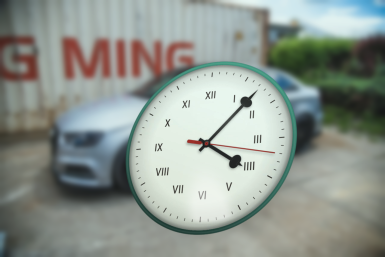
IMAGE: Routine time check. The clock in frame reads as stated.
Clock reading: 4:07:17
